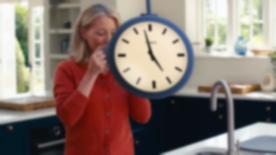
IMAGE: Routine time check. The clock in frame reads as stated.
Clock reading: 4:58
